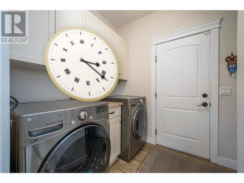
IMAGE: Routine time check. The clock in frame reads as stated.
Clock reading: 3:22
